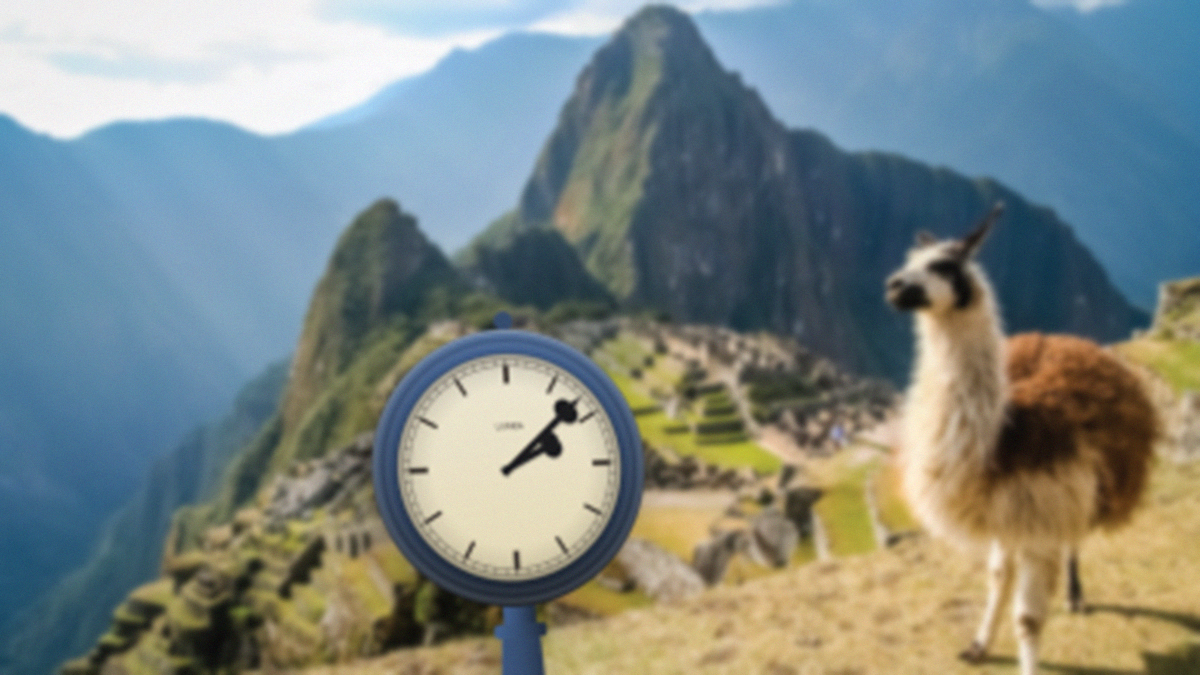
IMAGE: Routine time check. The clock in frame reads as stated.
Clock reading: 2:08
